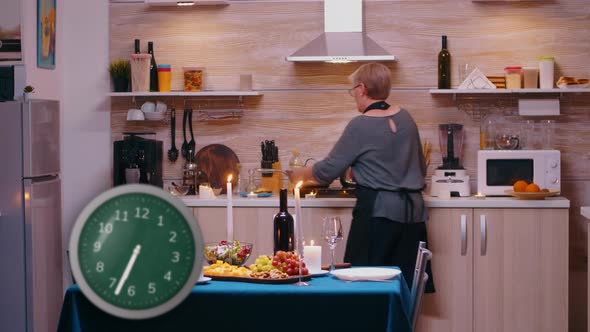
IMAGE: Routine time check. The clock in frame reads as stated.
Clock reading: 6:33
